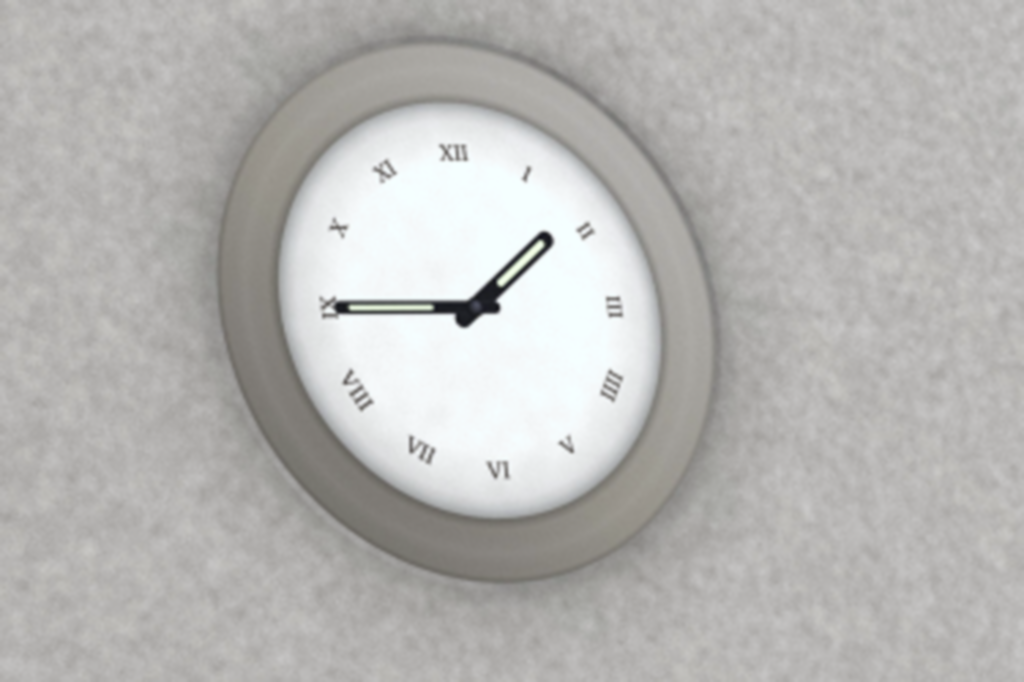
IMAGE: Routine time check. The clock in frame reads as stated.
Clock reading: 1:45
